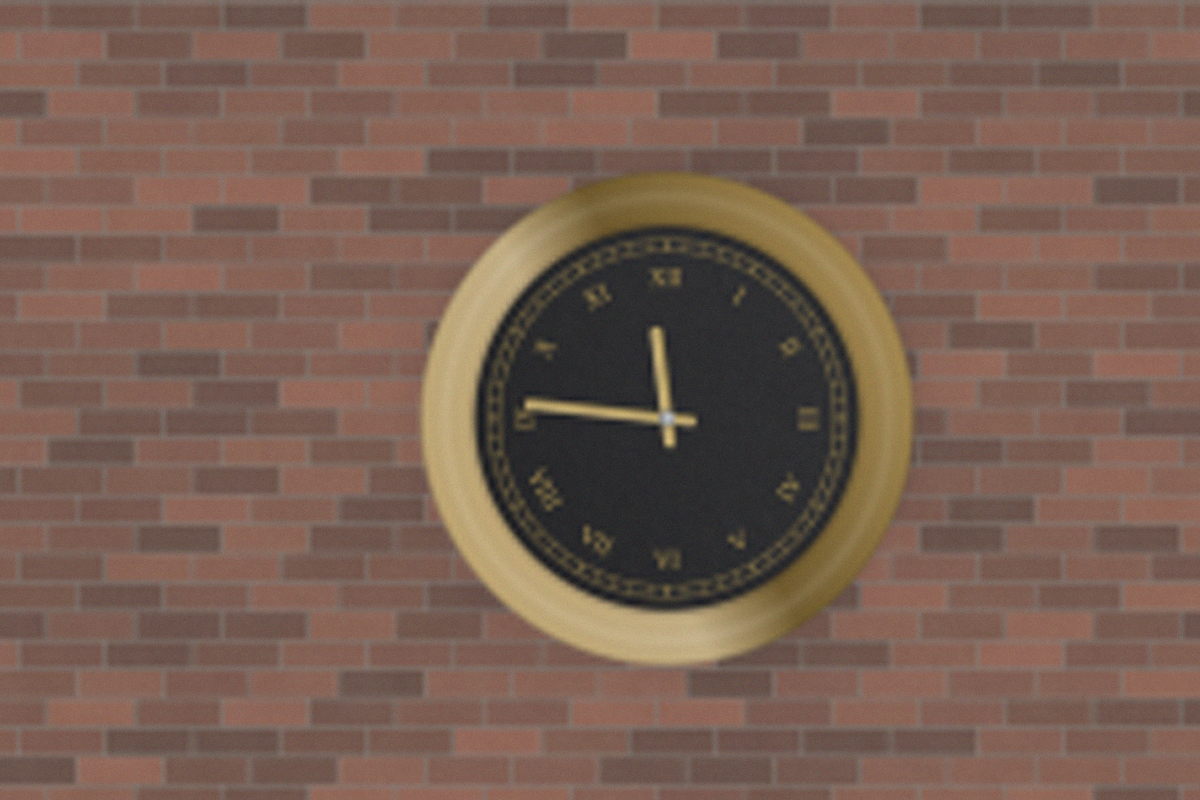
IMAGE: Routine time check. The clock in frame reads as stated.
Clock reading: 11:46
